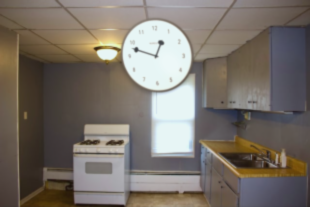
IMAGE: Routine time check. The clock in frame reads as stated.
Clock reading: 12:48
